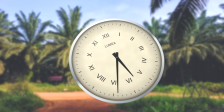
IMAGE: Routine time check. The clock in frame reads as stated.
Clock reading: 5:34
